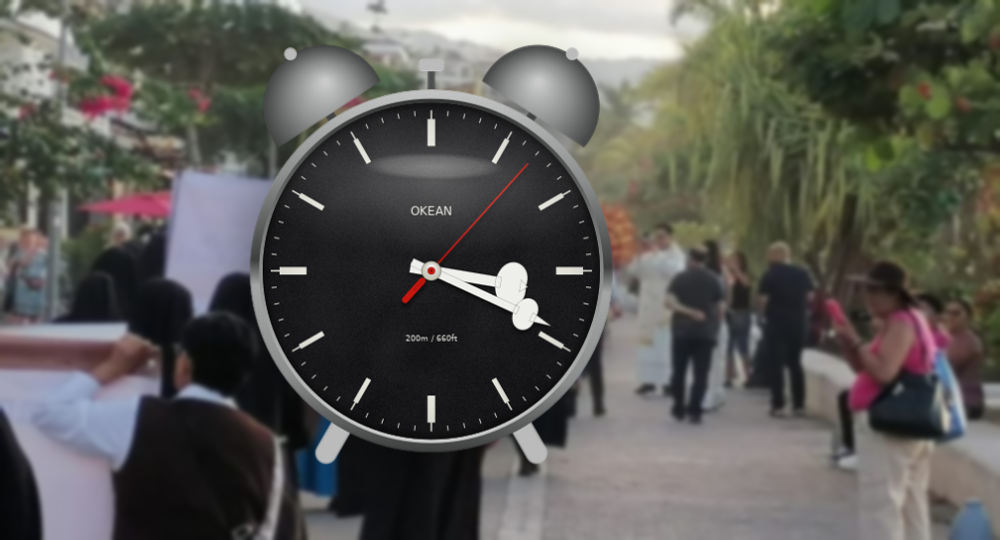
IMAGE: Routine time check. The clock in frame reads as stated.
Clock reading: 3:19:07
